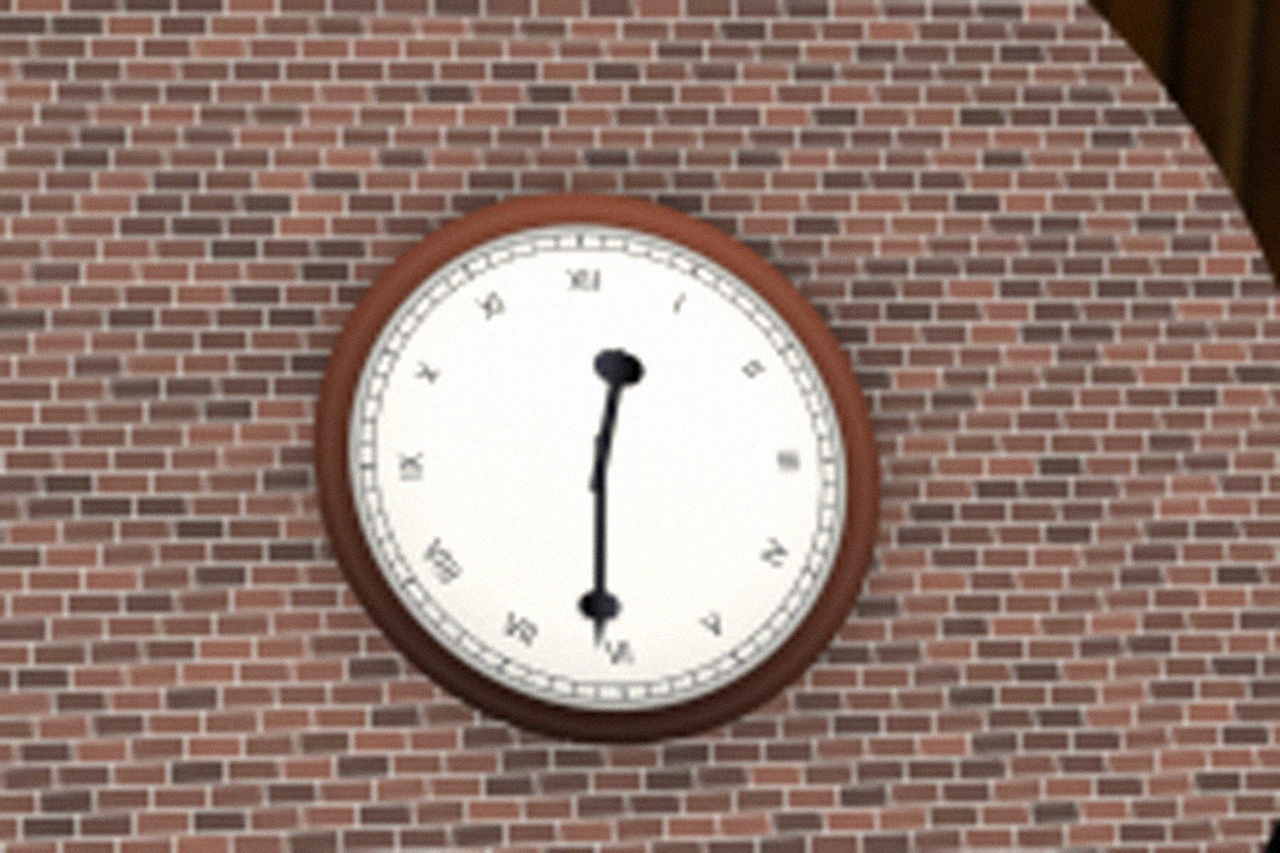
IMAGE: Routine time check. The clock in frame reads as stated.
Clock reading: 12:31
